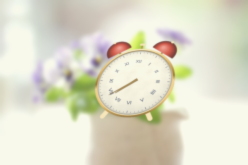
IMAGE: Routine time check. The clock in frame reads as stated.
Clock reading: 7:39
